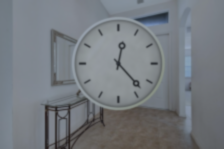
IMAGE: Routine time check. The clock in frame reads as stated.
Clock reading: 12:23
